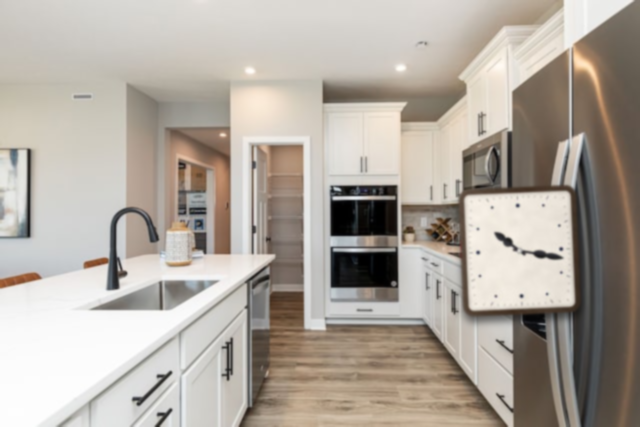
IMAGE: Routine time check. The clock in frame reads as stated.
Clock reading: 10:17
